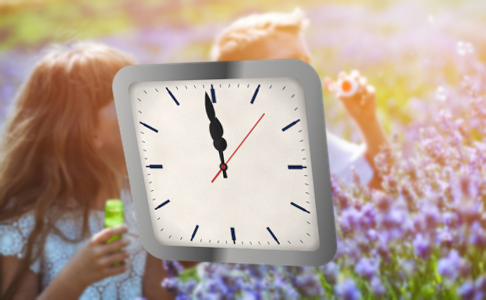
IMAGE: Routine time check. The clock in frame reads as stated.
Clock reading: 11:59:07
